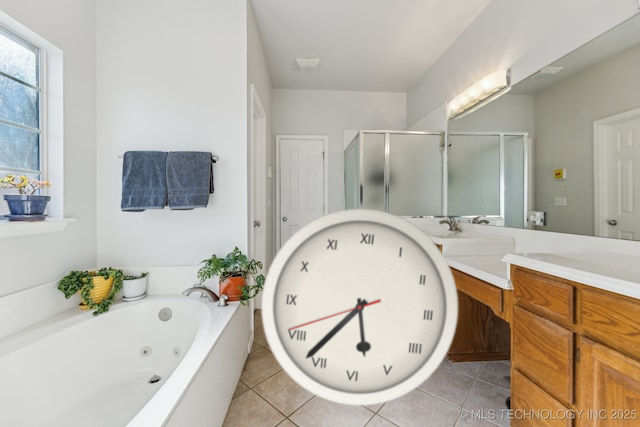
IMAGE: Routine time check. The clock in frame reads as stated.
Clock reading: 5:36:41
